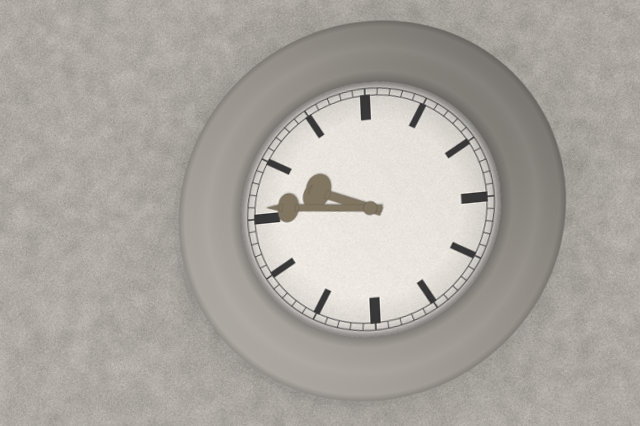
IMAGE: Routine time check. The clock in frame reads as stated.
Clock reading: 9:46
